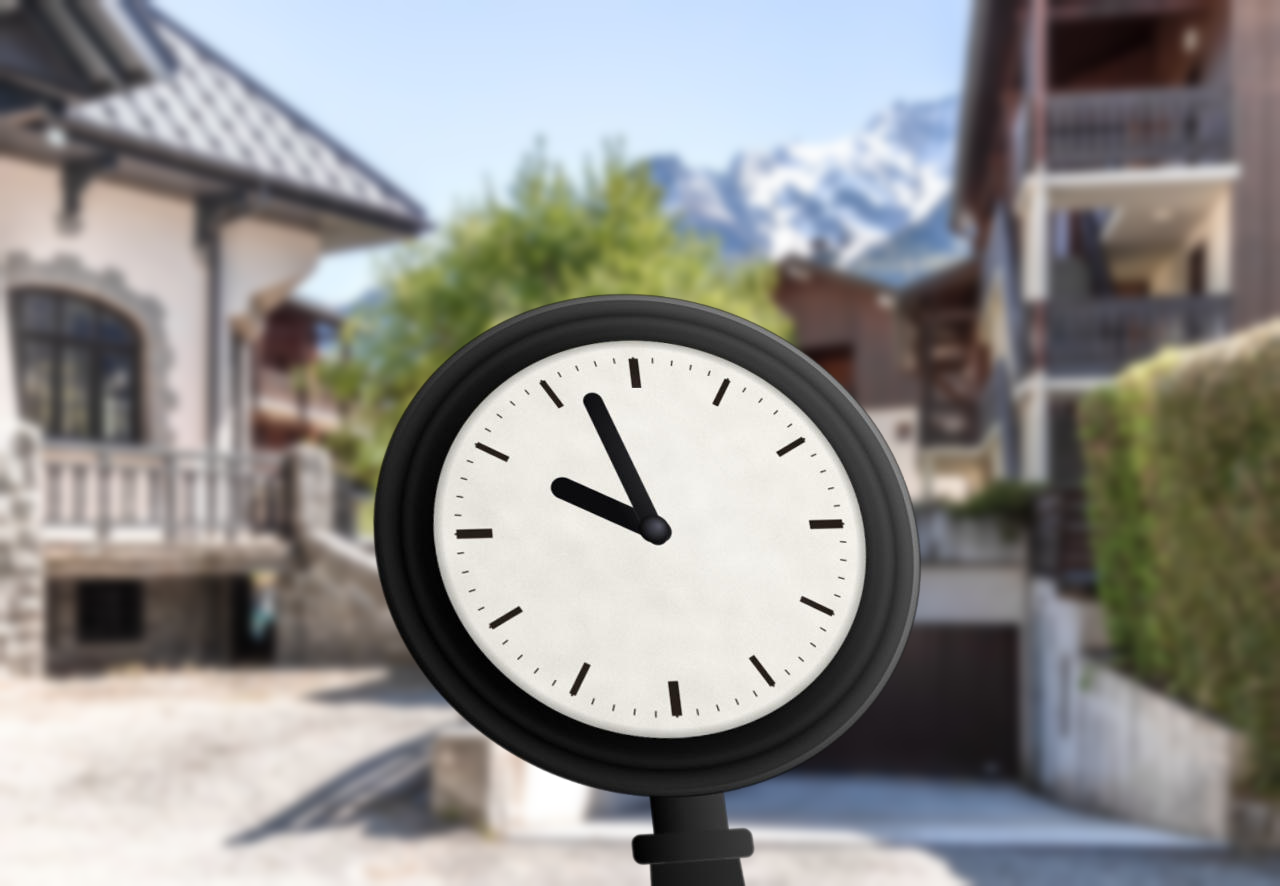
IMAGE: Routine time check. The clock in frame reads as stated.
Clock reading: 9:57
